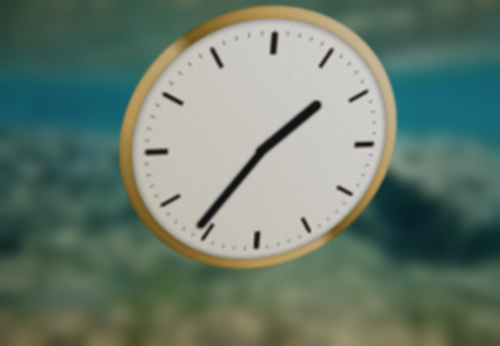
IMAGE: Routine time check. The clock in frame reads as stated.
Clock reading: 1:36
